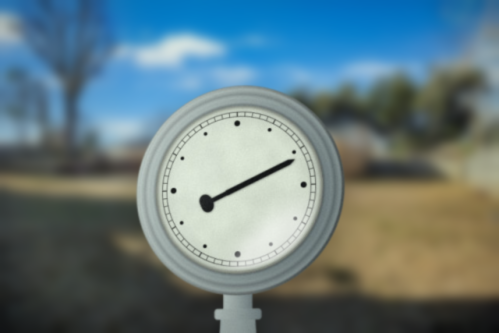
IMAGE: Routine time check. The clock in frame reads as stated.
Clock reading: 8:11
